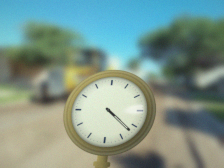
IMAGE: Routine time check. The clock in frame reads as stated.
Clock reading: 4:22
